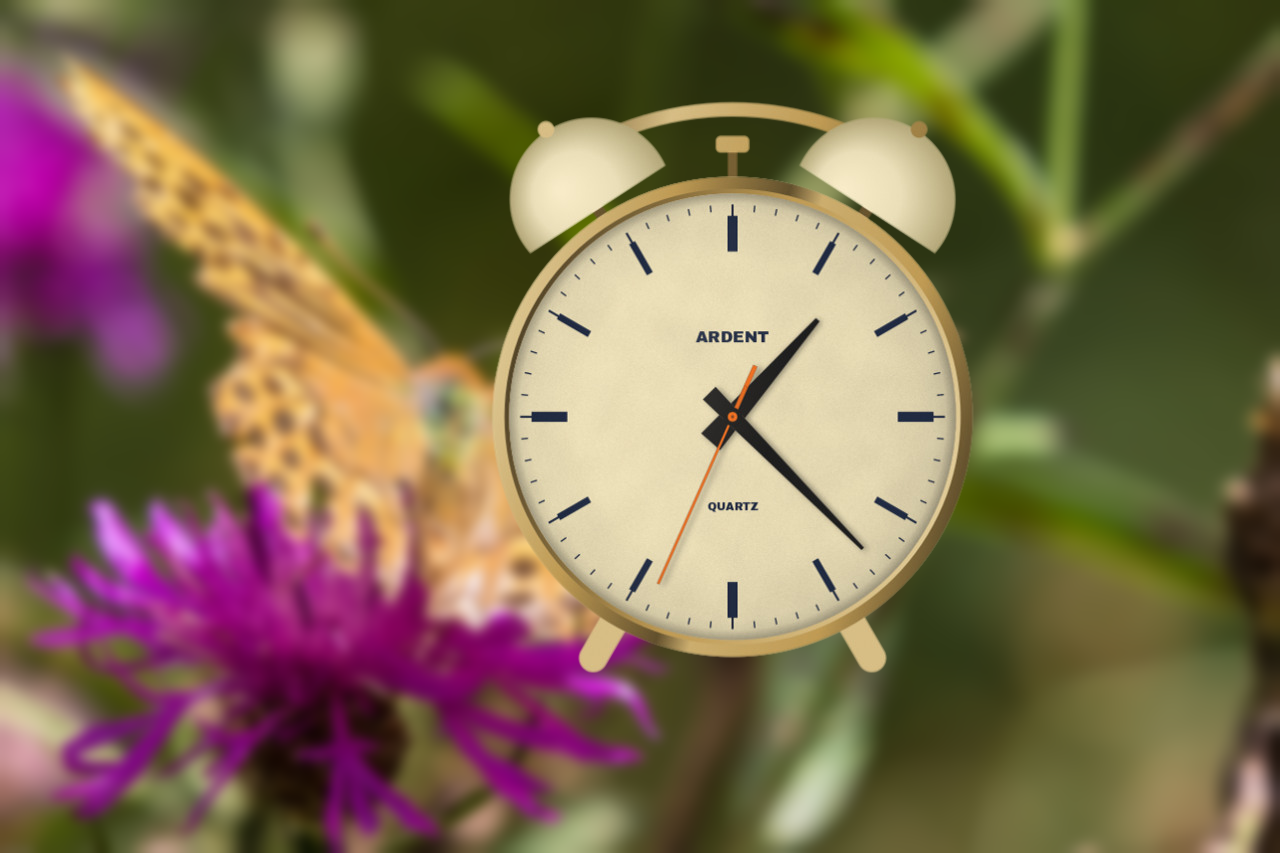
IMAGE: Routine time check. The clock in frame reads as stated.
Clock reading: 1:22:34
